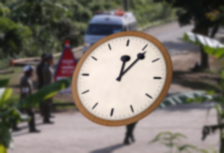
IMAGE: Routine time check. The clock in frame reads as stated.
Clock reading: 12:06
